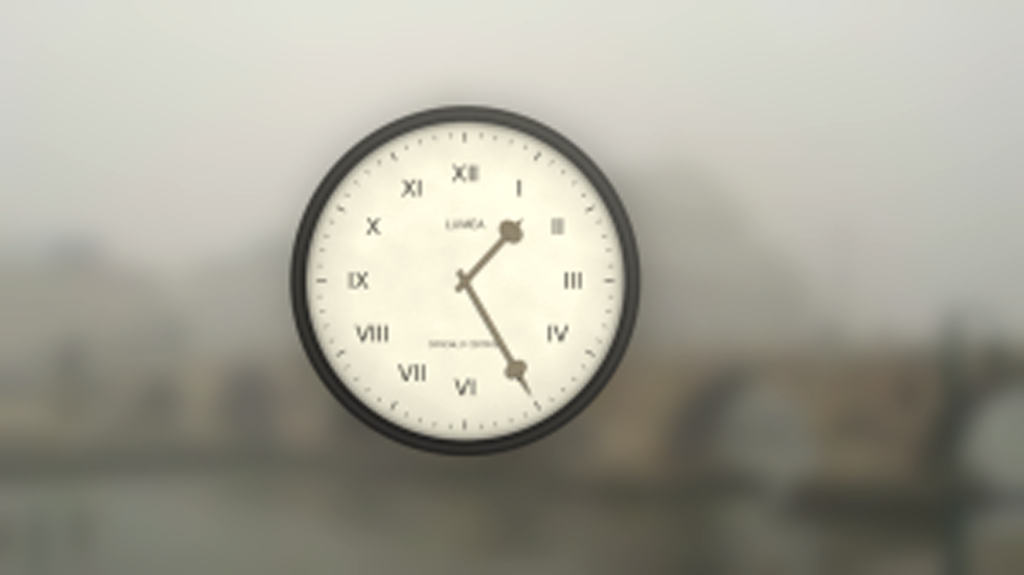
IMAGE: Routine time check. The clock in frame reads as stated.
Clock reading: 1:25
